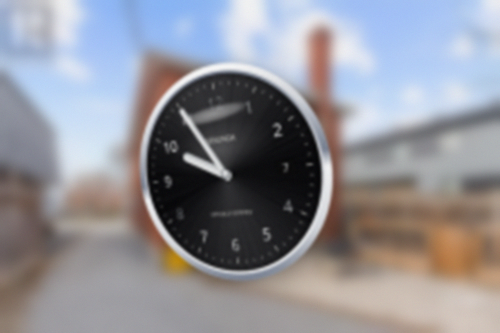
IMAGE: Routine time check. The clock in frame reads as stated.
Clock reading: 9:55
